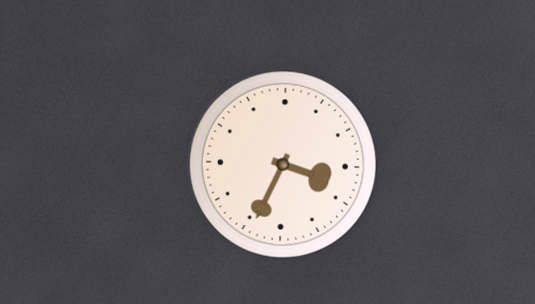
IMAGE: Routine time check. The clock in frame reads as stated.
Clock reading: 3:34
